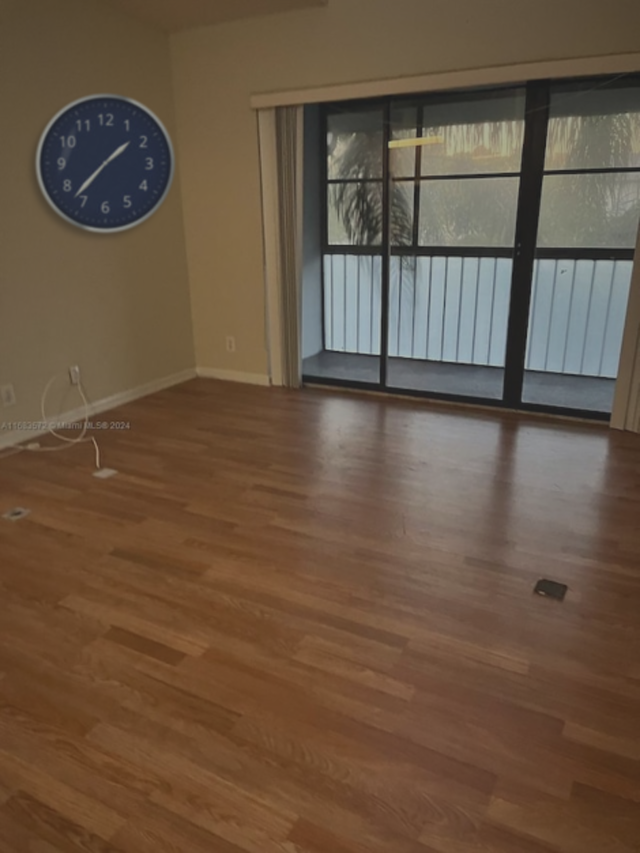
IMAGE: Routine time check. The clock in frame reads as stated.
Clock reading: 1:37
